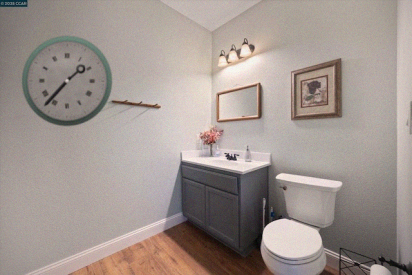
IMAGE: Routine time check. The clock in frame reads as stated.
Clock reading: 1:37
